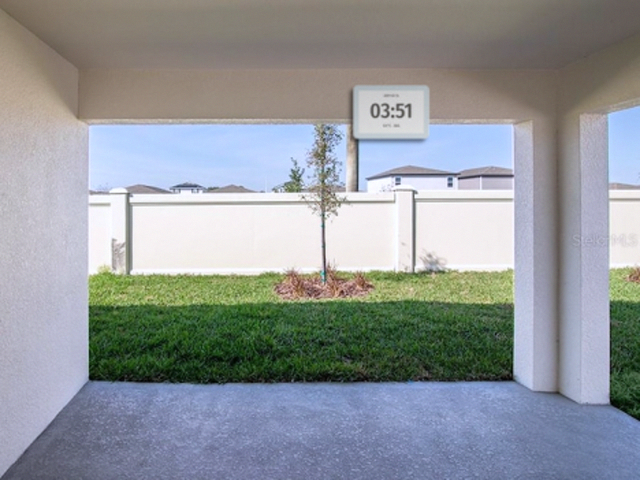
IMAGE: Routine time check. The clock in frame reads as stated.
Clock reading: 3:51
